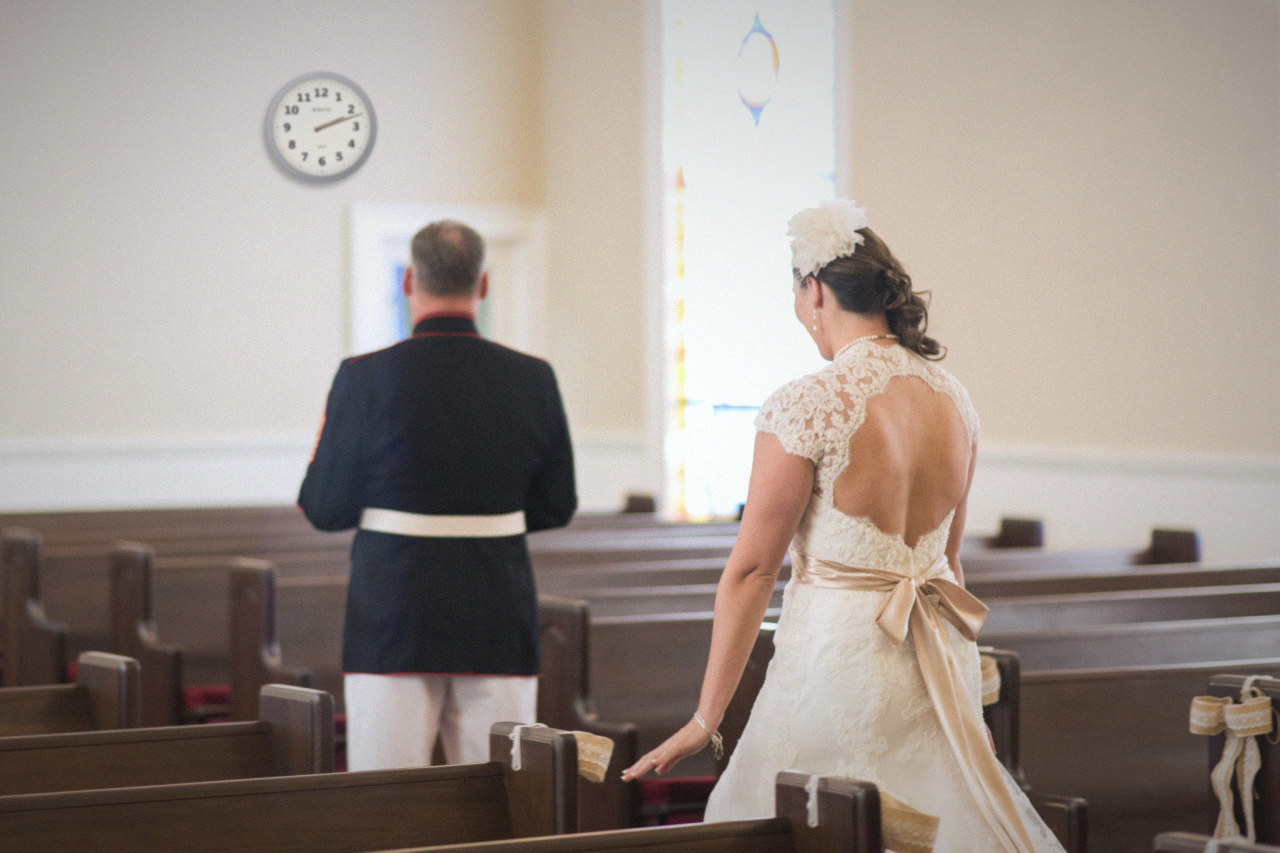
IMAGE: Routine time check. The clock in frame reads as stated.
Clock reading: 2:12
